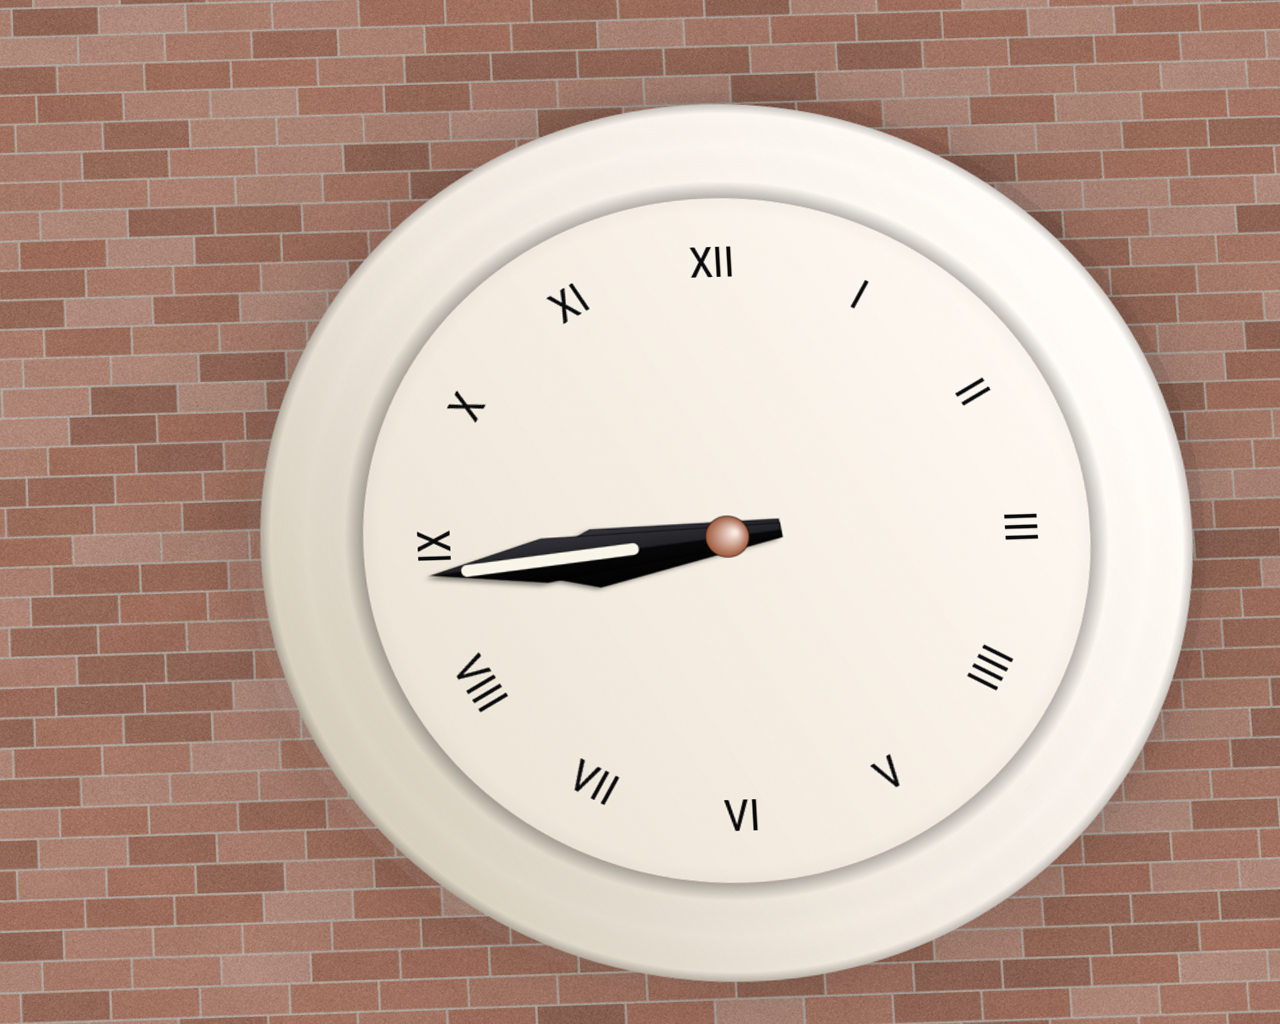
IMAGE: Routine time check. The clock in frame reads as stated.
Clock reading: 8:44
